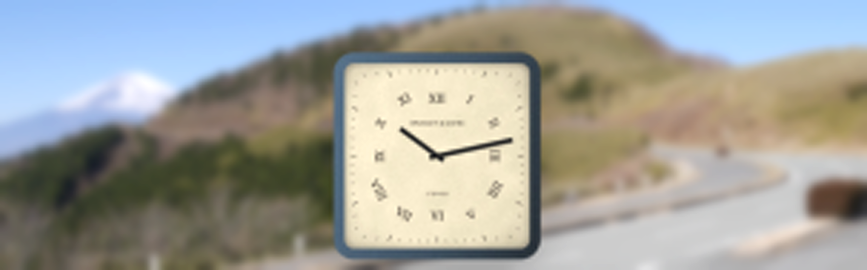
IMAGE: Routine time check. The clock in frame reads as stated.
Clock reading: 10:13
